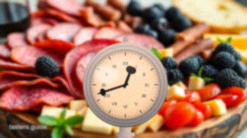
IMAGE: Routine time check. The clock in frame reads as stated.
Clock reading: 12:42
